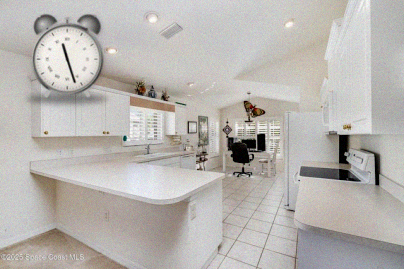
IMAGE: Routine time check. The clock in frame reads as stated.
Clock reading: 11:27
